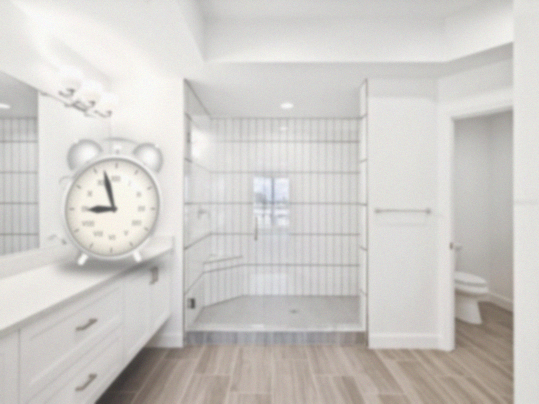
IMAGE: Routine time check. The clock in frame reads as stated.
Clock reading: 8:57
